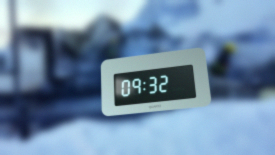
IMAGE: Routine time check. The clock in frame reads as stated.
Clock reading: 9:32
